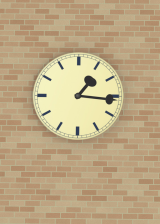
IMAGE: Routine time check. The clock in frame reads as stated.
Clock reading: 1:16
